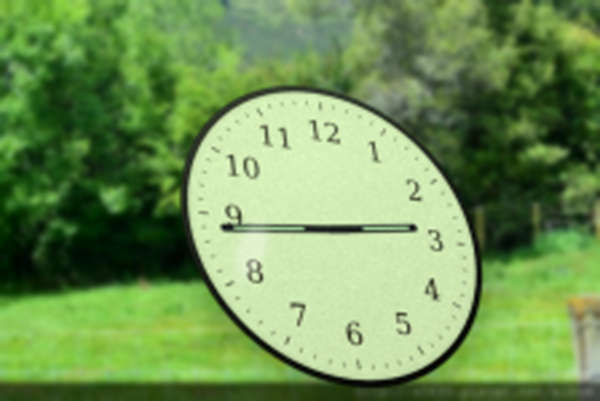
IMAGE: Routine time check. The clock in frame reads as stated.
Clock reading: 2:44
